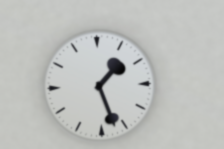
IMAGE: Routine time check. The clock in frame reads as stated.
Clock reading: 1:27
